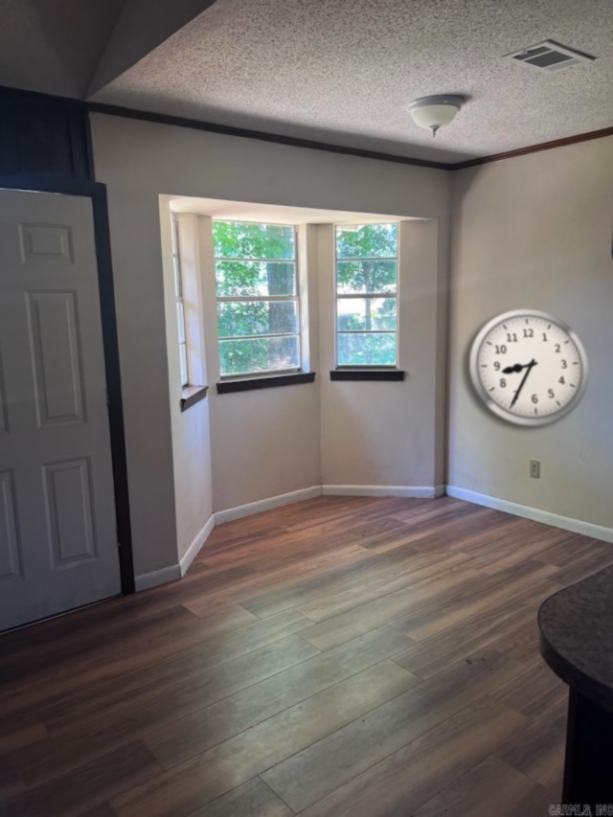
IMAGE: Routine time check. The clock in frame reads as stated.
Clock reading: 8:35
